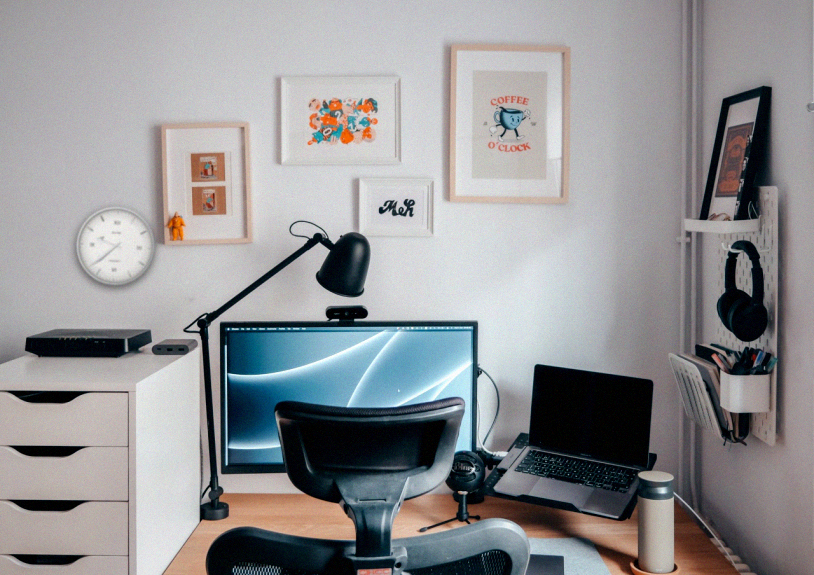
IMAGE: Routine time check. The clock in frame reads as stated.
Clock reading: 9:38
